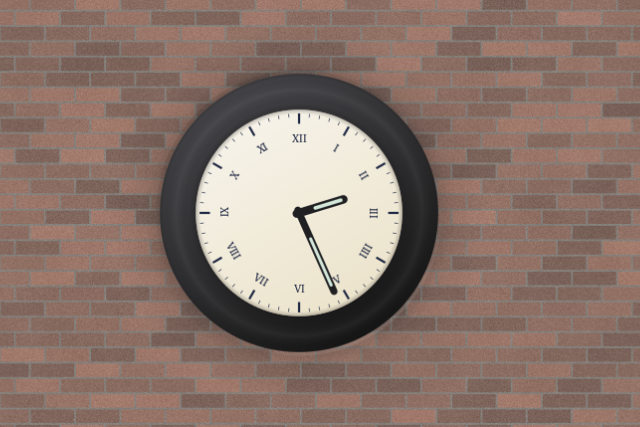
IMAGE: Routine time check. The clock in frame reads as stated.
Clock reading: 2:26
